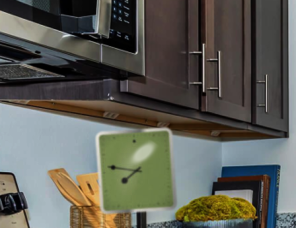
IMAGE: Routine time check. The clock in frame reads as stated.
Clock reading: 7:47
